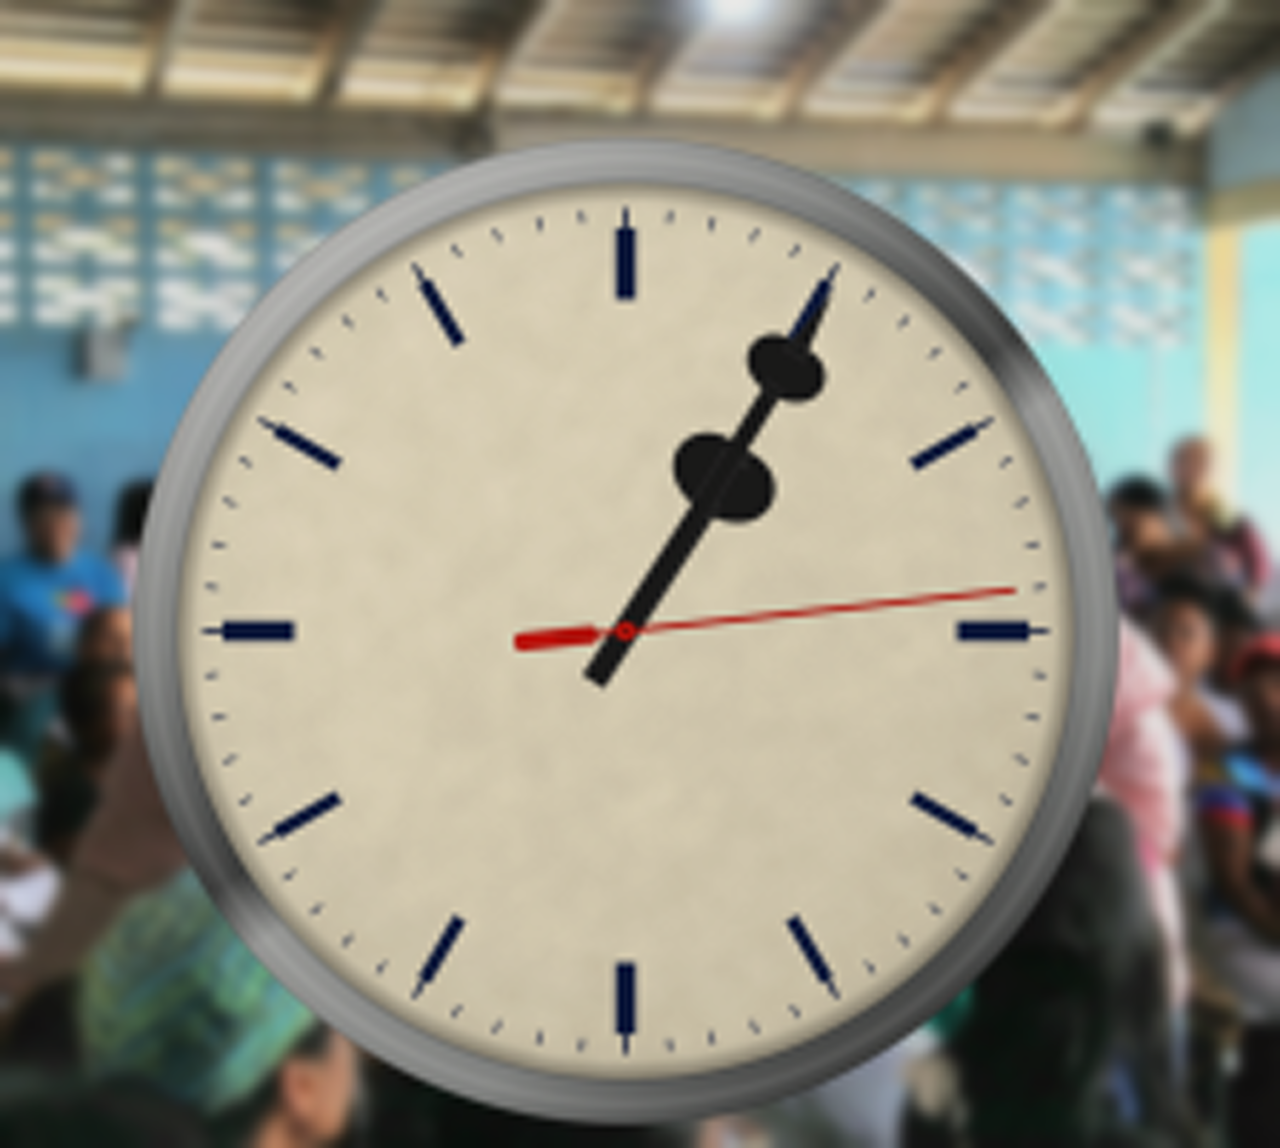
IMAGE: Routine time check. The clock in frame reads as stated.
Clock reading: 1:05:14
